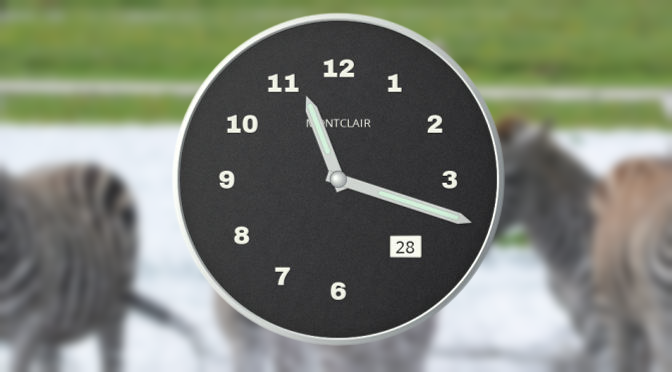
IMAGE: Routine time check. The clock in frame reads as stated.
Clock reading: 11:18
